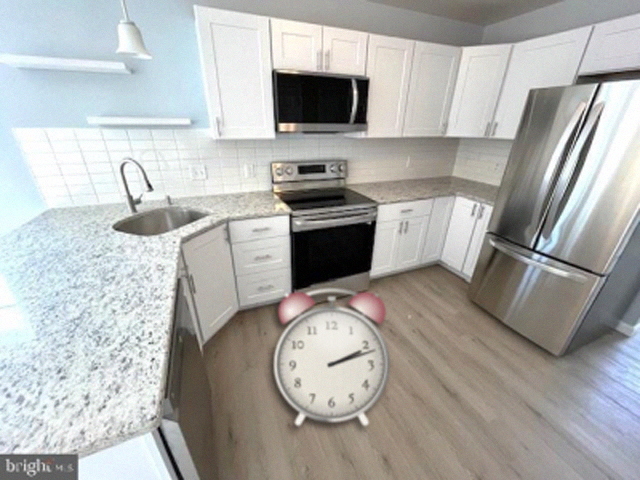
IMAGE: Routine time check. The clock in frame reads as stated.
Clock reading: 2:12
